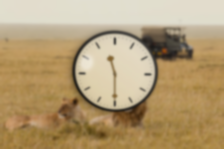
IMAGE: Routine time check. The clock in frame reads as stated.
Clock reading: 11:30
